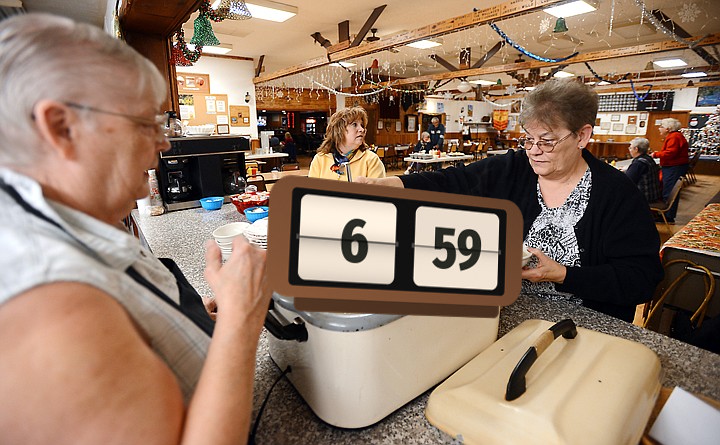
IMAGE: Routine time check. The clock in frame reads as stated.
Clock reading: 6:59
